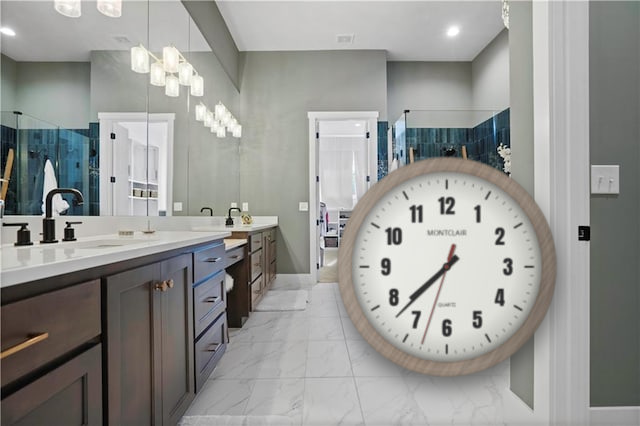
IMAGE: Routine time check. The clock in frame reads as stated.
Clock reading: 7:37:33
